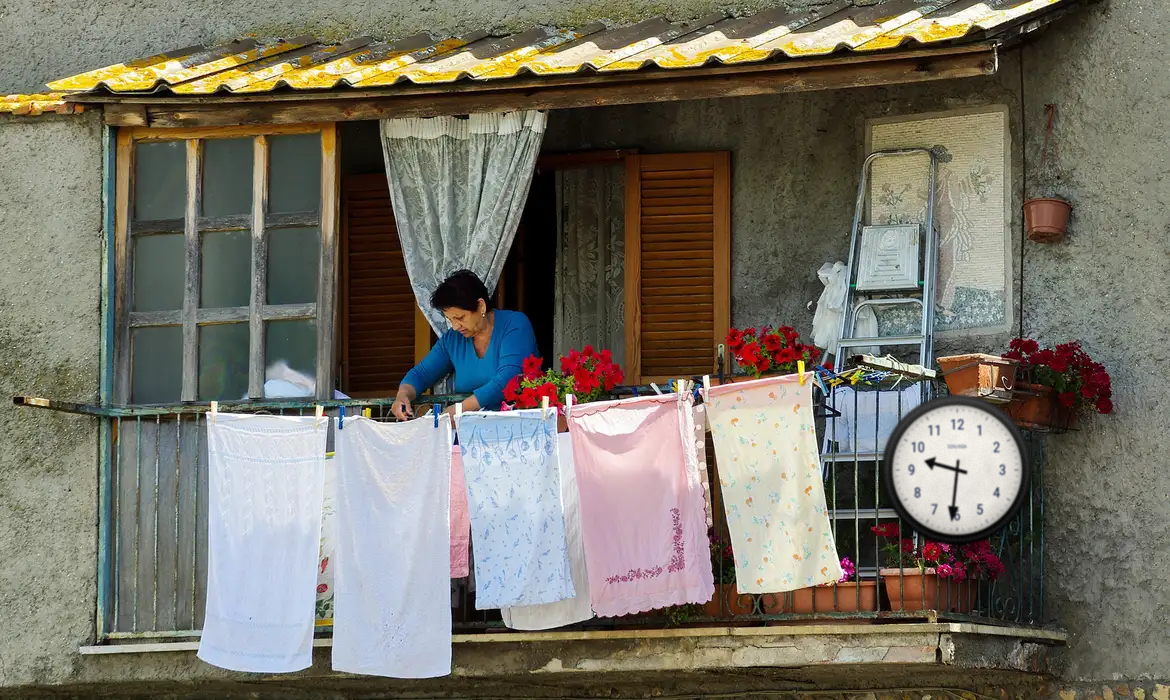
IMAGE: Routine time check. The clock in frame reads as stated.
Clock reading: 9:31
